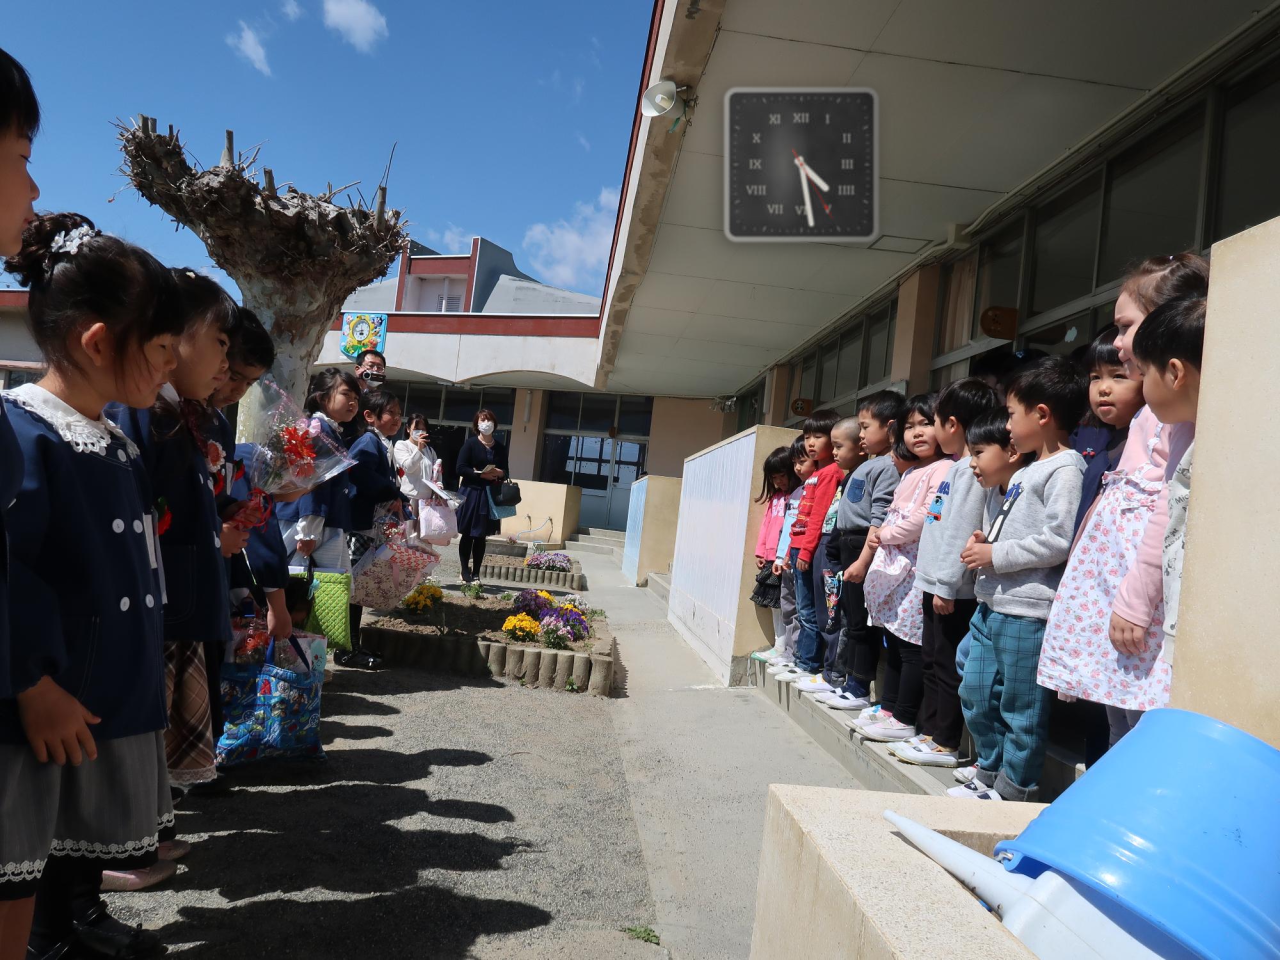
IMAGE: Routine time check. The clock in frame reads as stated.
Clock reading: 4:28:25
